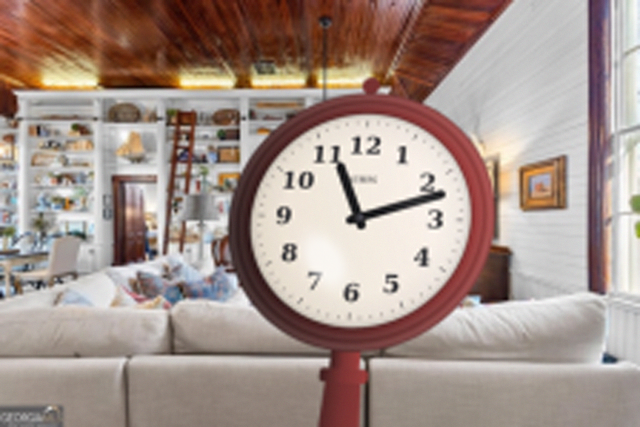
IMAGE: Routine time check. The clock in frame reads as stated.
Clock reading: 11:12
